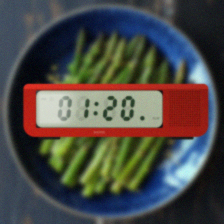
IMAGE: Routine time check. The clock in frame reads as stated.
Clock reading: 1:20
